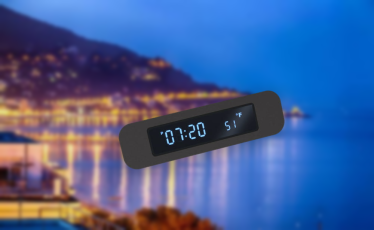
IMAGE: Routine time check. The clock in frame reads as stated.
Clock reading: 7:20
